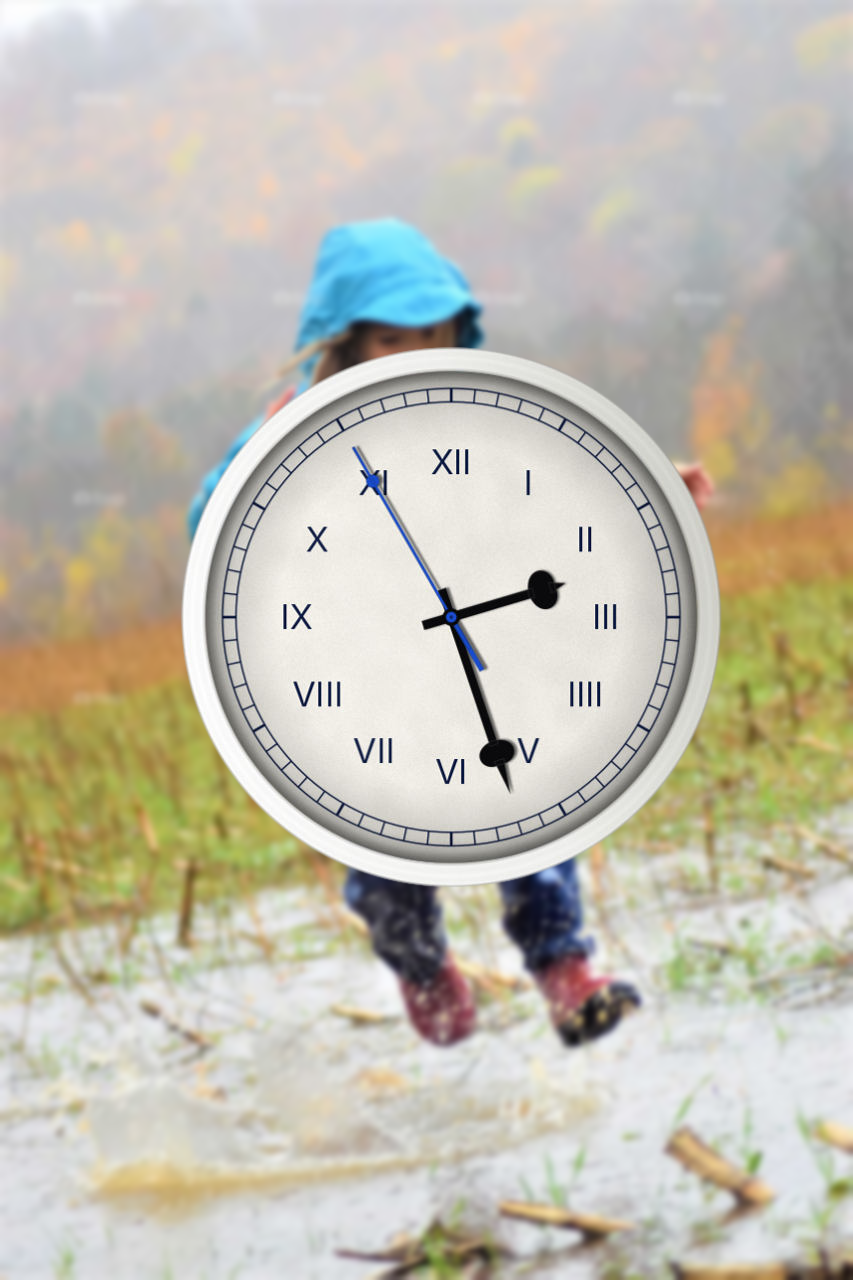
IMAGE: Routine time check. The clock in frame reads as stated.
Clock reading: 2:26:55
